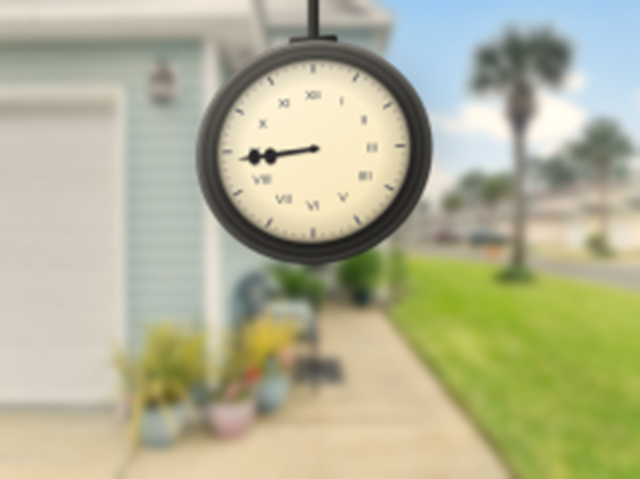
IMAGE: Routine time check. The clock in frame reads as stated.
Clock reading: 8:44
